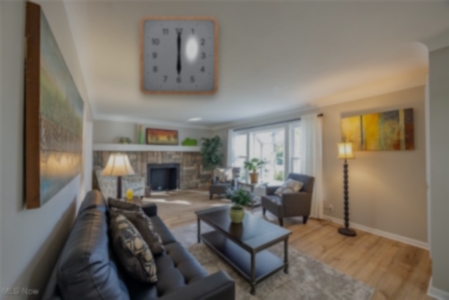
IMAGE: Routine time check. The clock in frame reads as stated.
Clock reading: 6:00
